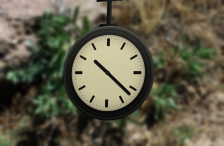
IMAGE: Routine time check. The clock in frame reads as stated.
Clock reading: 10:22
